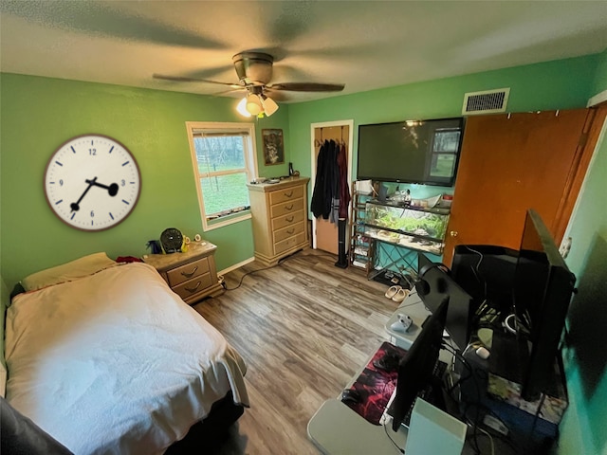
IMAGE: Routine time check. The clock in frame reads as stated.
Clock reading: 3:36
